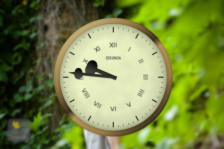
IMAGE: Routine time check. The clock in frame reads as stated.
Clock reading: 9:46
